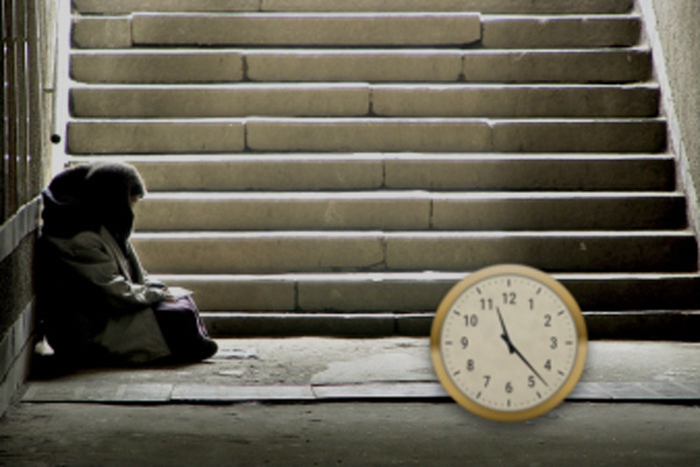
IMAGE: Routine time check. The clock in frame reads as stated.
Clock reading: 11:23
